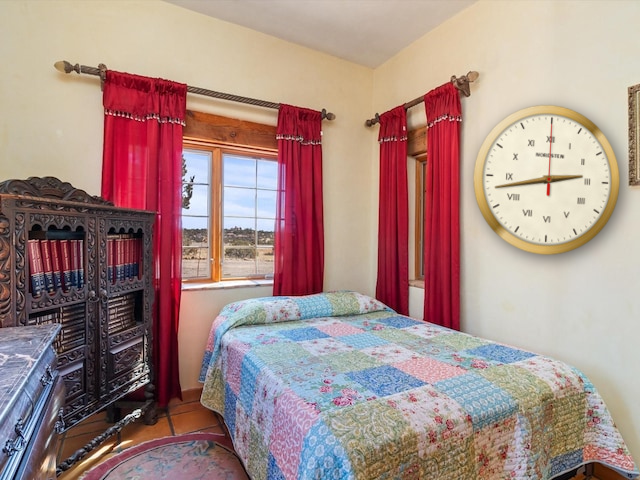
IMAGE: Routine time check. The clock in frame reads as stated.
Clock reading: 2:43:00
